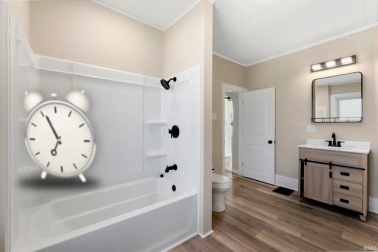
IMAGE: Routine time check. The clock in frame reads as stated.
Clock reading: 6:56
